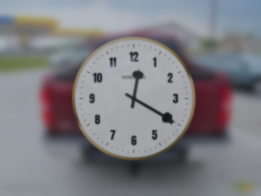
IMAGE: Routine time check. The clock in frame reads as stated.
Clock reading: 12:20
